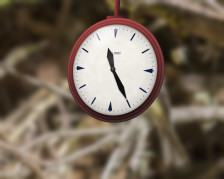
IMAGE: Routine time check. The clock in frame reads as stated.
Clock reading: 11:25
